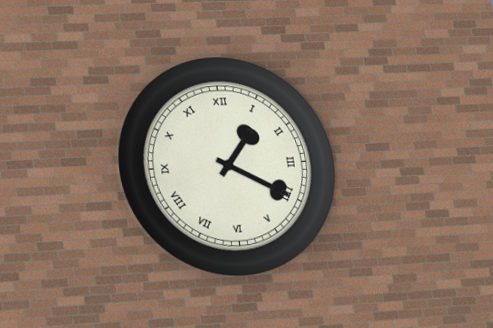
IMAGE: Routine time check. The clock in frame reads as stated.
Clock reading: 1:20
